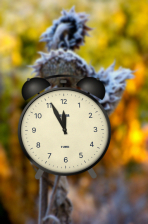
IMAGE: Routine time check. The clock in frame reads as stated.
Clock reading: 11:56
